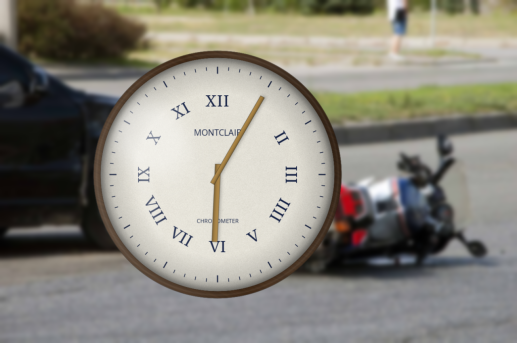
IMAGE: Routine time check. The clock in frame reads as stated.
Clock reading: 6:05
